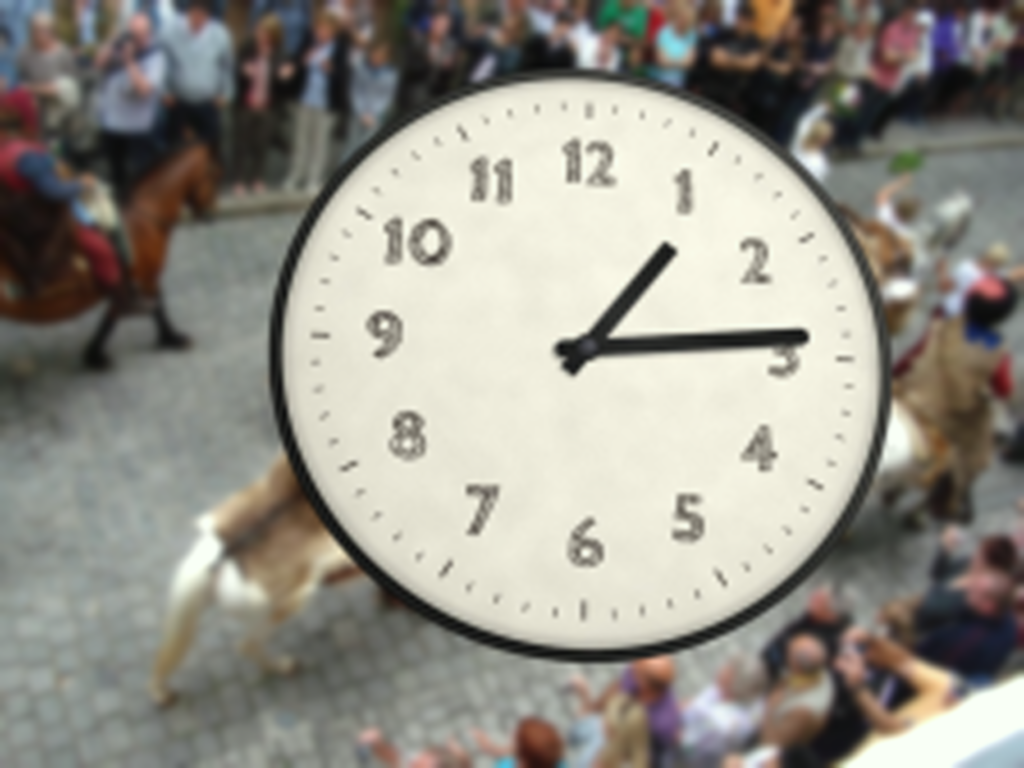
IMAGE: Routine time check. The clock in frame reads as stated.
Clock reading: 1:14
